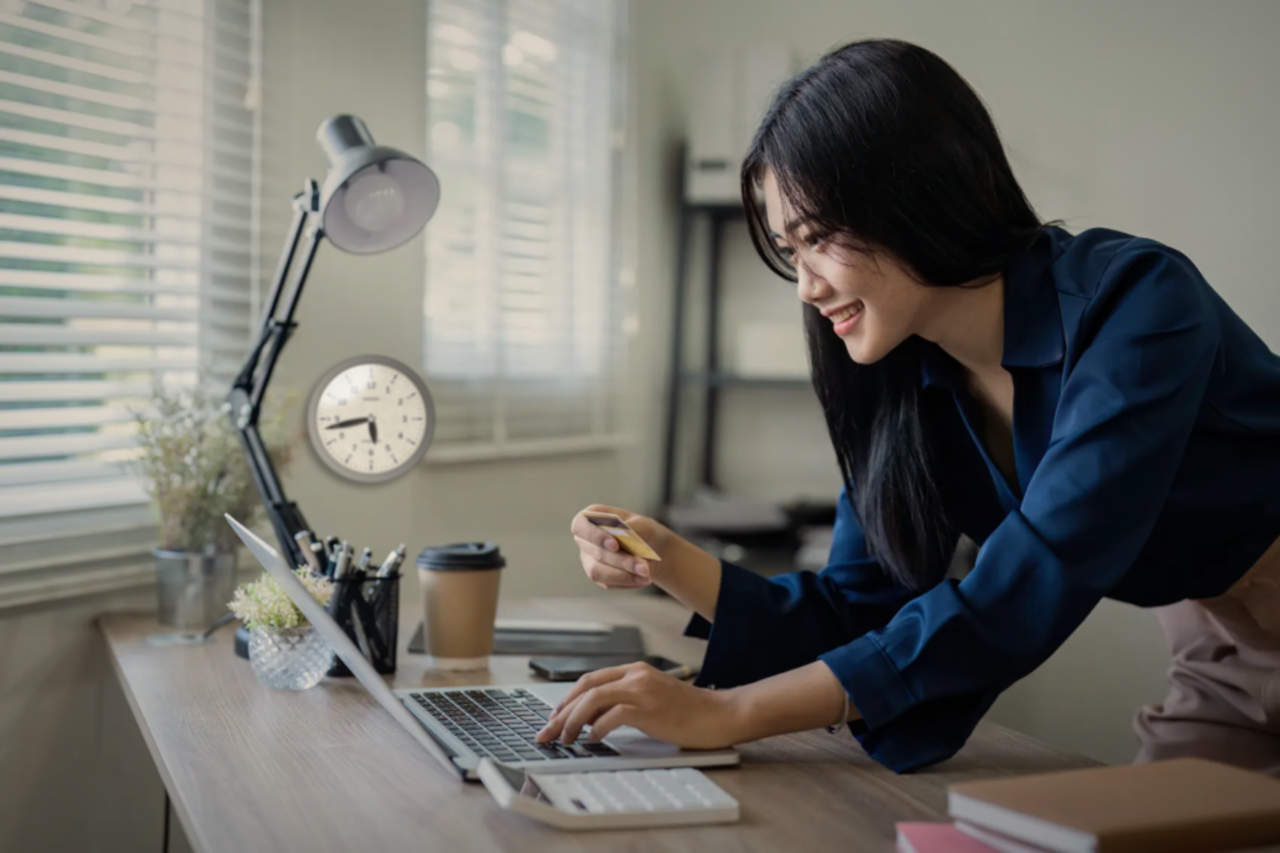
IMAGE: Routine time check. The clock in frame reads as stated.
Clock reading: 5:43
